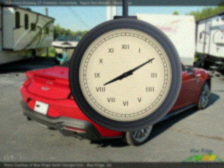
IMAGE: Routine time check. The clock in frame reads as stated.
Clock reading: 8:10
